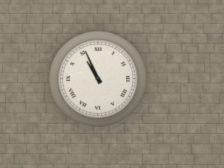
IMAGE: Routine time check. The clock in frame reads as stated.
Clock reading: 10:56
